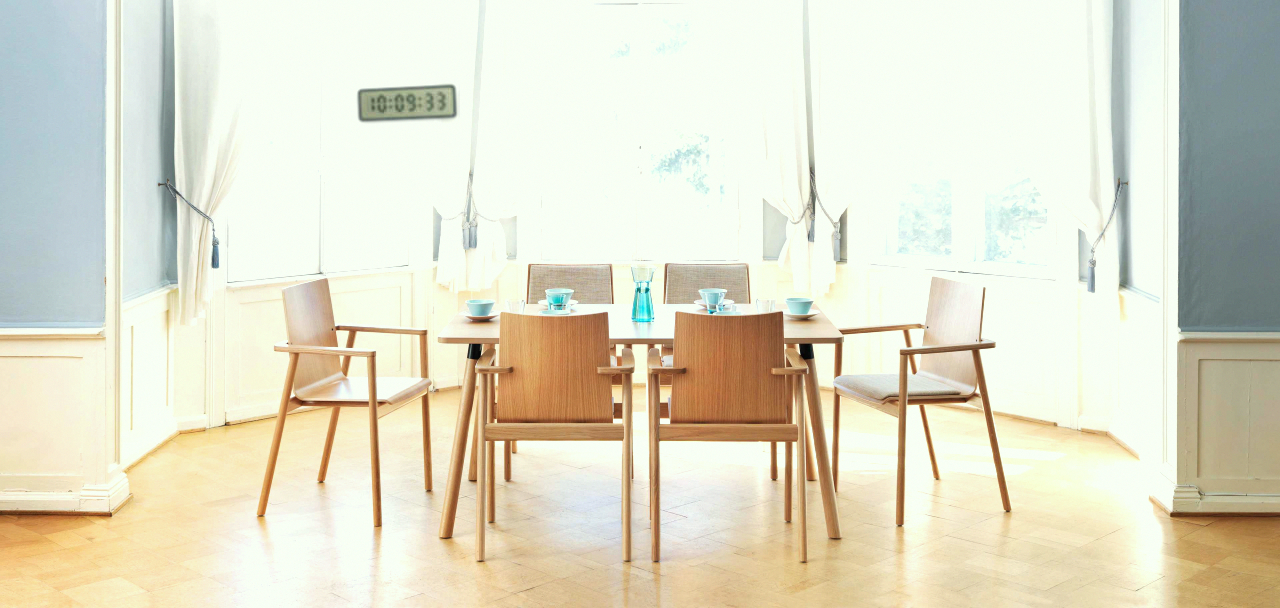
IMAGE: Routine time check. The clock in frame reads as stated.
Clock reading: 10:09:33
